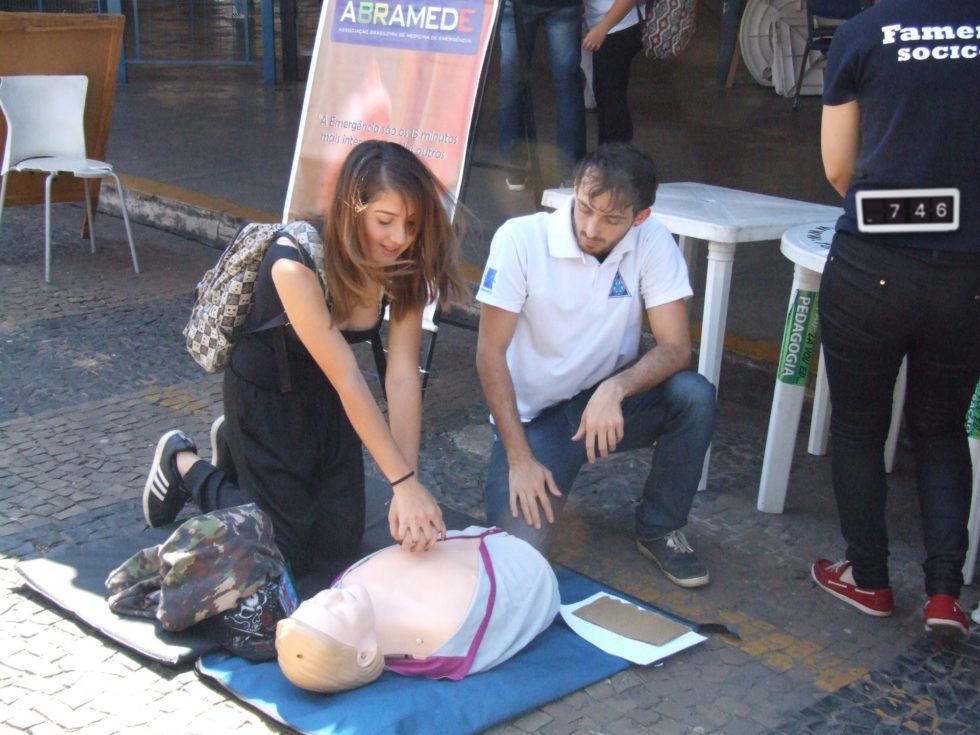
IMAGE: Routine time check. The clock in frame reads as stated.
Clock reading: 7:46
